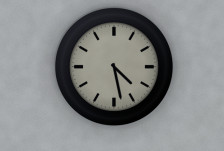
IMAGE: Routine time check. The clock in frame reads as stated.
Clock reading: 4:28
